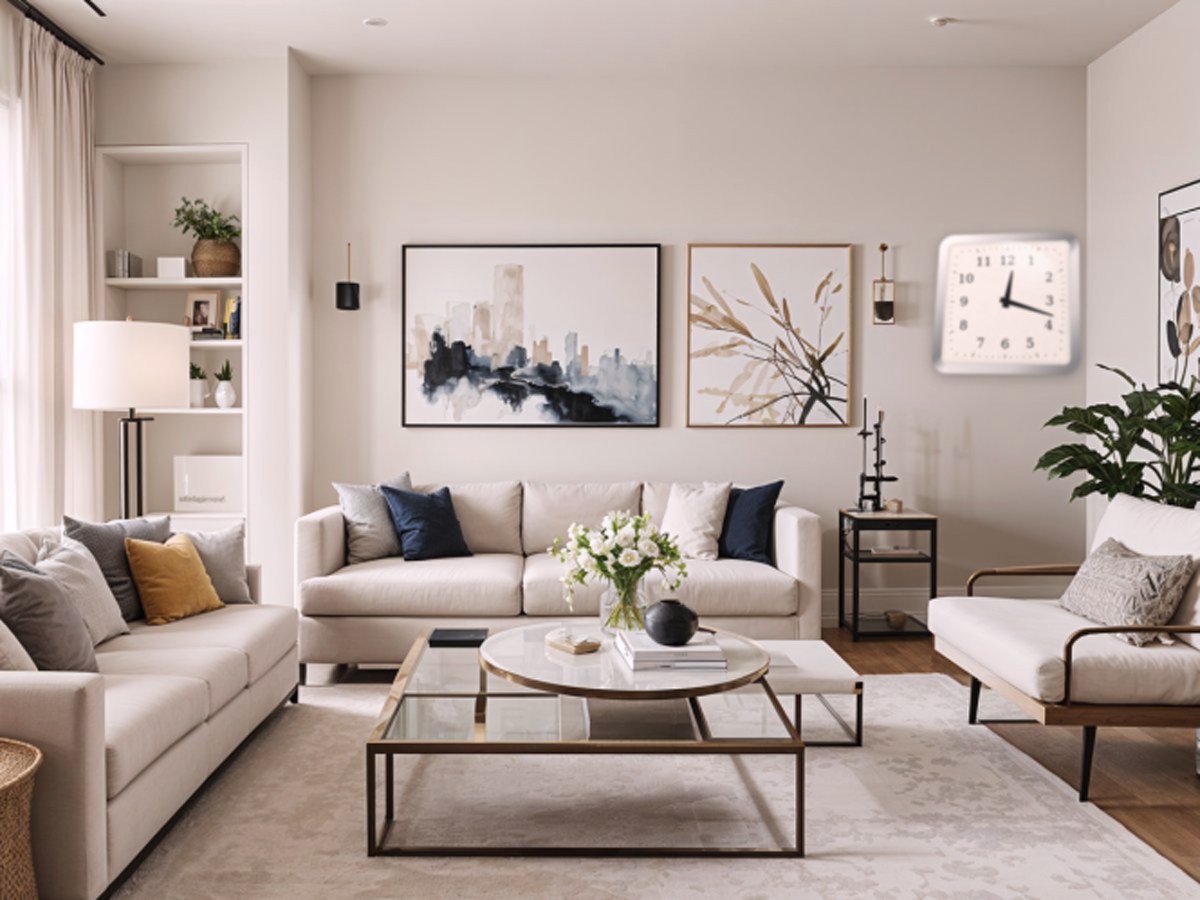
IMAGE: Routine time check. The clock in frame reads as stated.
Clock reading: 12:18
